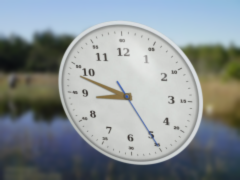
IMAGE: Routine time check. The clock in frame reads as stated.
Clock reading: 8:48:25
